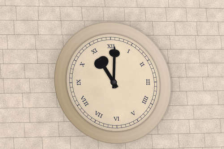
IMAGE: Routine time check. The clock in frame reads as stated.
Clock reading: 11:01
